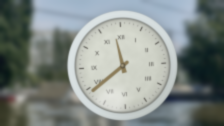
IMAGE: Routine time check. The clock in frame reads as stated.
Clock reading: 11:39
